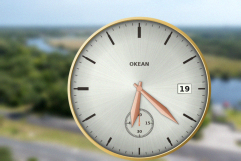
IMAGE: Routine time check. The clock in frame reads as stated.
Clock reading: 6:22
